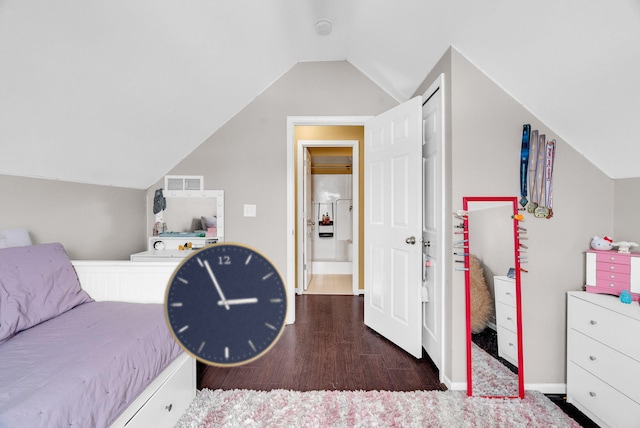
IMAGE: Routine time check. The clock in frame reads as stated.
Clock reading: 2:56
